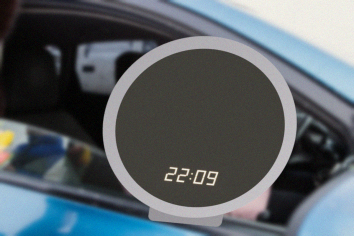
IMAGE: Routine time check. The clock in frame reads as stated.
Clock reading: 22:09
